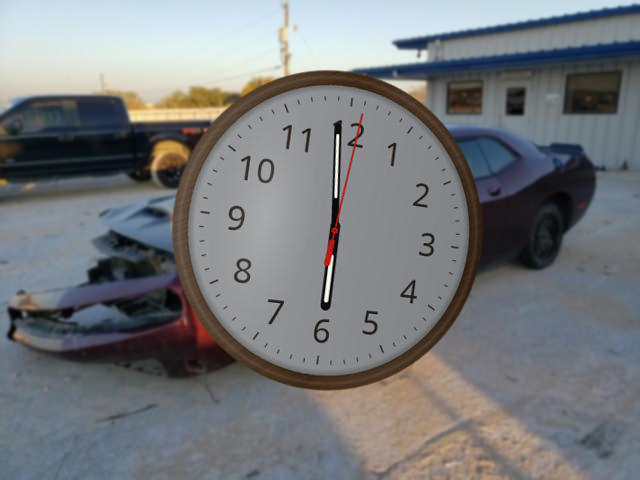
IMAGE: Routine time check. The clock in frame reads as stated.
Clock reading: 5:59:01
